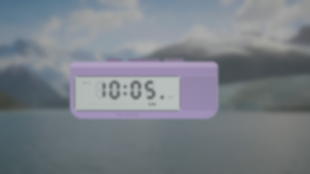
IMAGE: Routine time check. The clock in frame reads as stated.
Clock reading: 10:05
